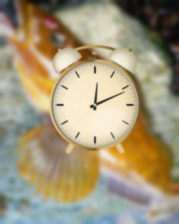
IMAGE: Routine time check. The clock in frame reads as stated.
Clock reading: 12:11
